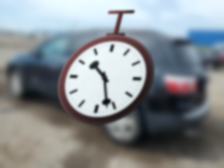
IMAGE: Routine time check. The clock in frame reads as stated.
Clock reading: 10:27
